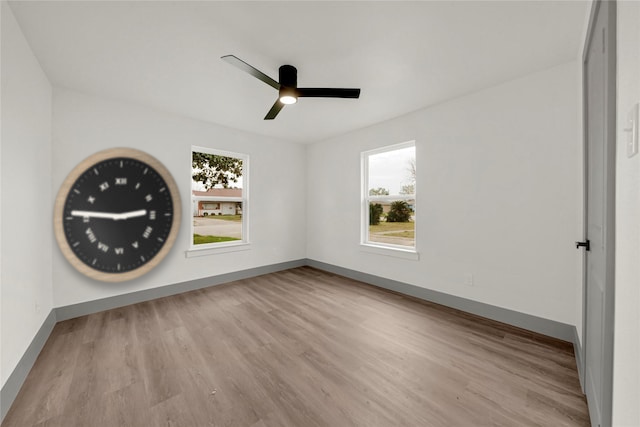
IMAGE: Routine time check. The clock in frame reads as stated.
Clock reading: 2:46
